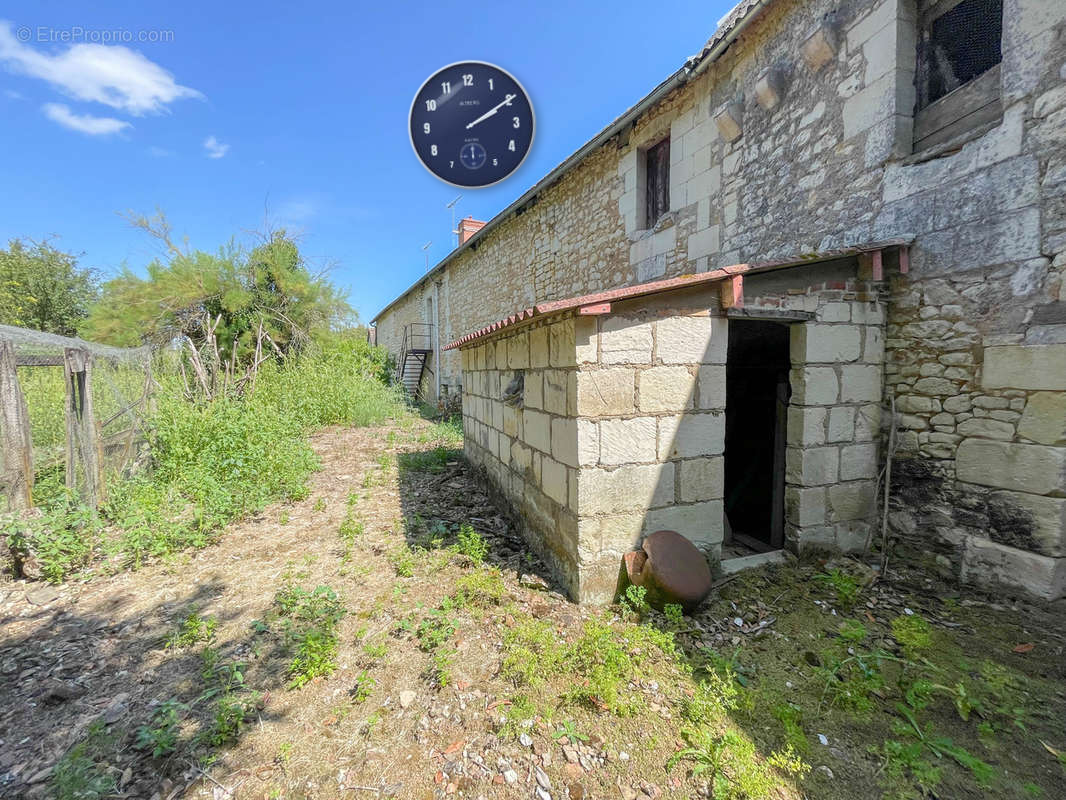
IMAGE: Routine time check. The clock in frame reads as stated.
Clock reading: 2:10
